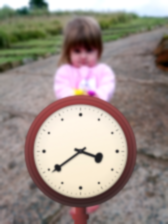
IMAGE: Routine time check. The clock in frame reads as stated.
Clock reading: 3:39
